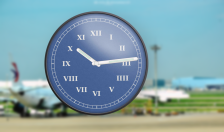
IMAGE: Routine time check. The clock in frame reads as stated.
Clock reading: 10:14
